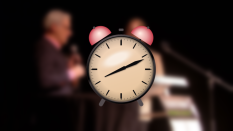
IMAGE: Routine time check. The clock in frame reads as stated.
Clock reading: 8:11
